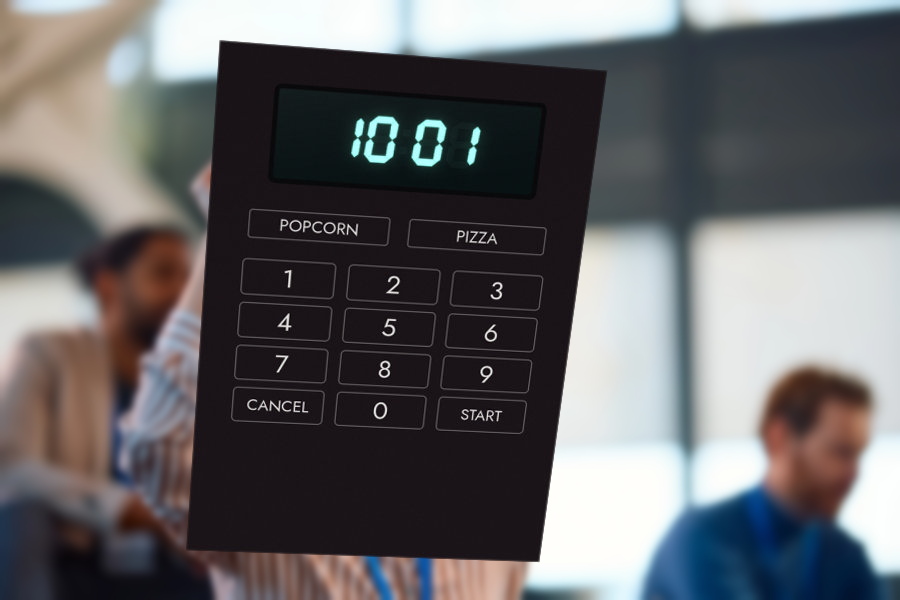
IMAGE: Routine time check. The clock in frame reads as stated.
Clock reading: 10:01
